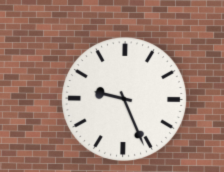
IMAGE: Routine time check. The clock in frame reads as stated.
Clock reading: 9:26
